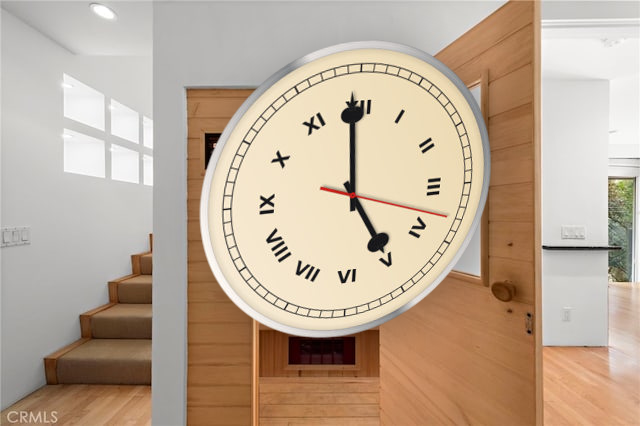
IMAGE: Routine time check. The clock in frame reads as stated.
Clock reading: 4:59:18
